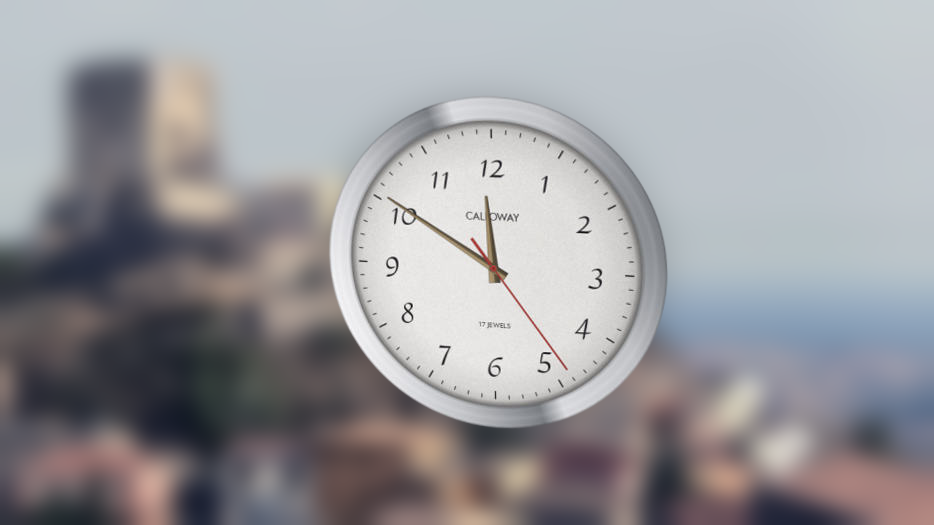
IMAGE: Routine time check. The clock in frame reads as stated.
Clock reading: 11:50:24
